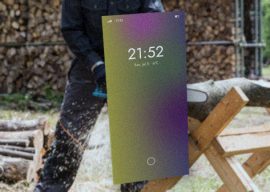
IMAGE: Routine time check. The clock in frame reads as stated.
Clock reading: 21:52
